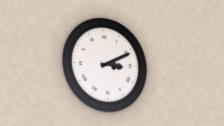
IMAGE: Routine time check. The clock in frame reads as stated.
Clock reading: 3:11
